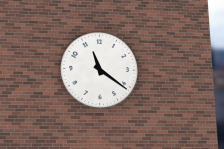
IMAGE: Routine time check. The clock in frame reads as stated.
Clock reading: 11:21
